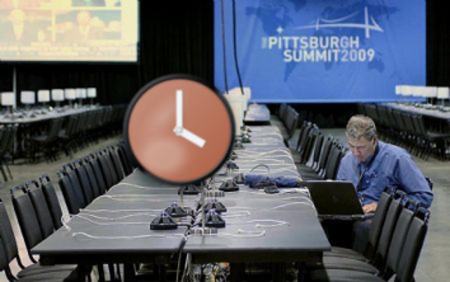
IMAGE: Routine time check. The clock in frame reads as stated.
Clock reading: 4:00
